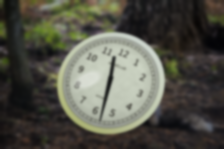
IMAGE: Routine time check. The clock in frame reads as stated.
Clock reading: 11:28
